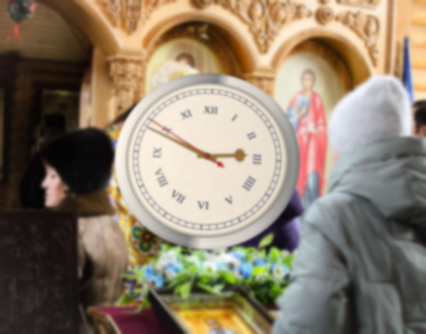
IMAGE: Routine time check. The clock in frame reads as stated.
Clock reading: 2:48:50
